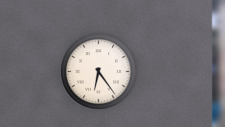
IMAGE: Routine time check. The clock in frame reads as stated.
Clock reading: 6:24
